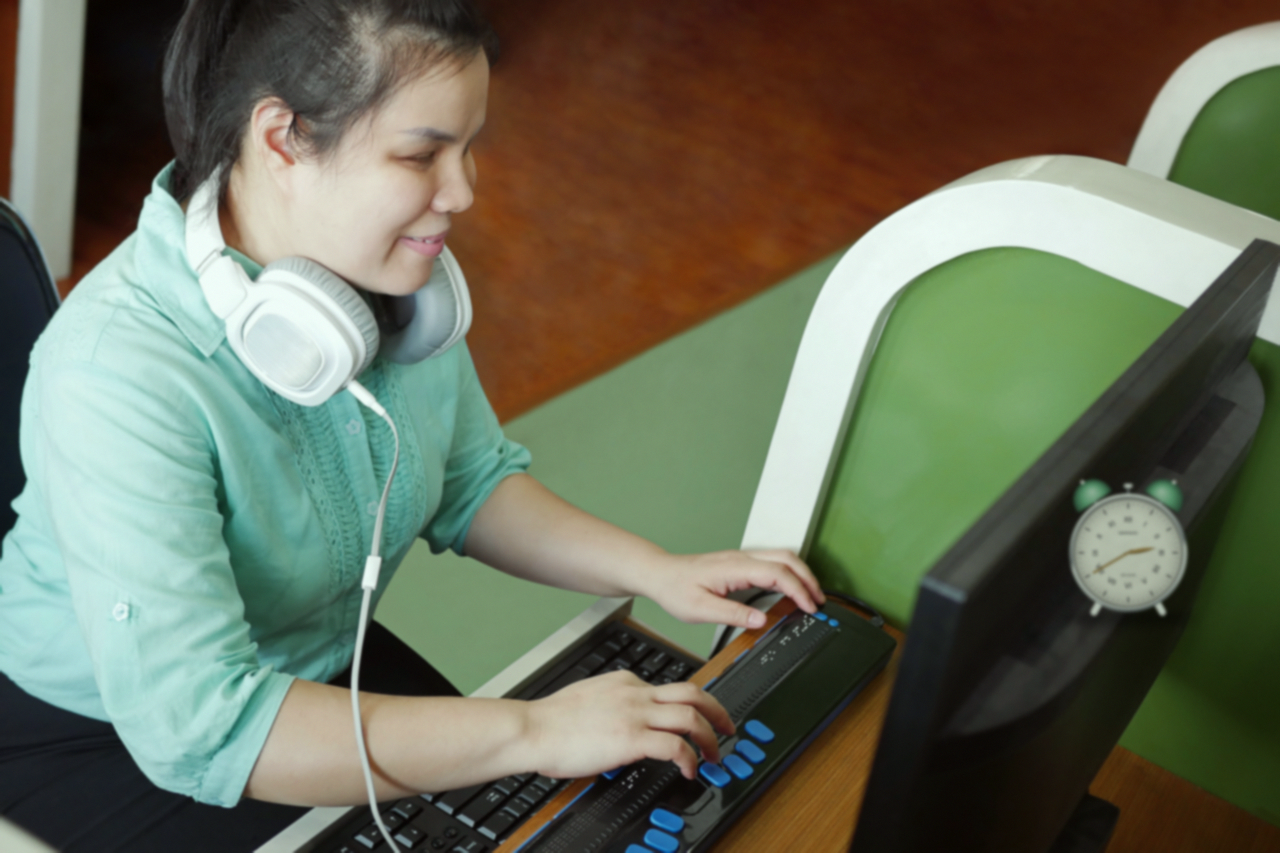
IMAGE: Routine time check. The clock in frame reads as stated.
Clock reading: 2:40
